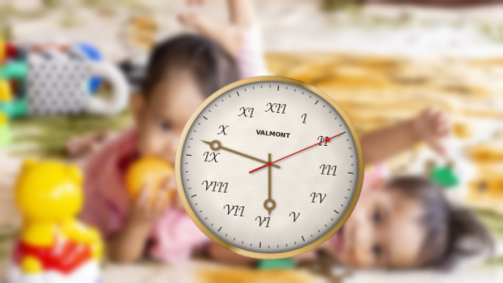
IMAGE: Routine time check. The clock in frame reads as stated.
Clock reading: 5:47:10
